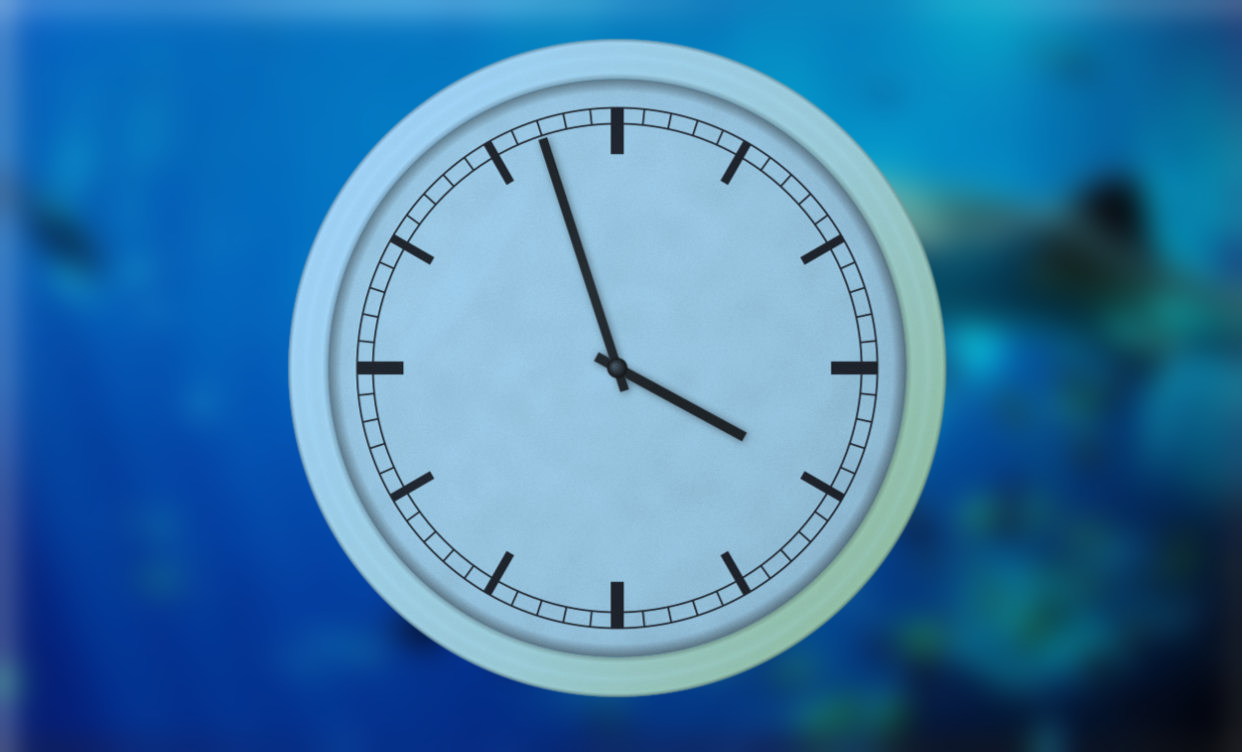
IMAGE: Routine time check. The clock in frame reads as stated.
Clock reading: 3:57
